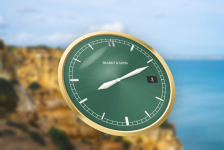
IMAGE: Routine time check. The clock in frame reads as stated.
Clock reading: 8:11
